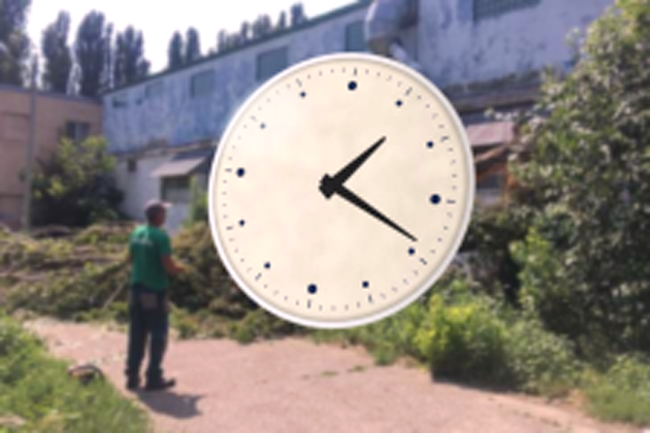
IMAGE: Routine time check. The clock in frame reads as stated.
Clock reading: 1:19
